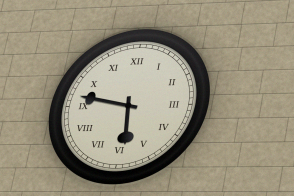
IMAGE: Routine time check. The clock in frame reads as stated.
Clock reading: 5:47
